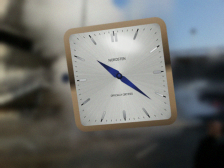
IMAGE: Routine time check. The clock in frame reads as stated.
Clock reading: 10:22
